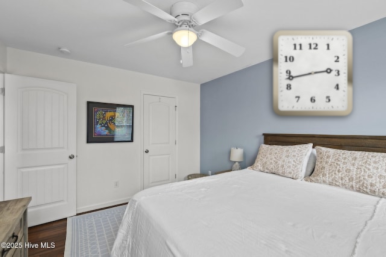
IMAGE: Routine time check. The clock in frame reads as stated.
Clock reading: 2:43
